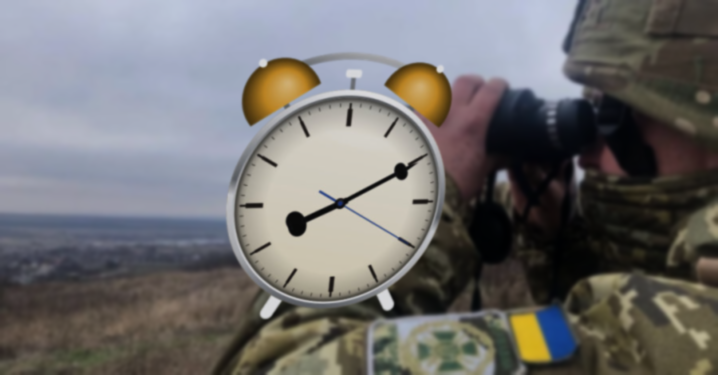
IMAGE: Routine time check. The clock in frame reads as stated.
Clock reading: 8:10:20
